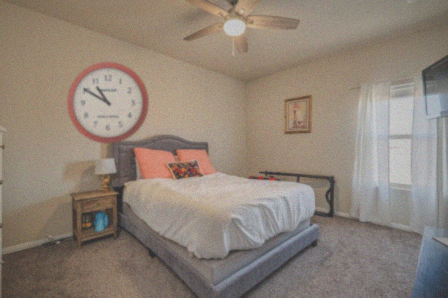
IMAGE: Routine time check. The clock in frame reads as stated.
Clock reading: 10:50
